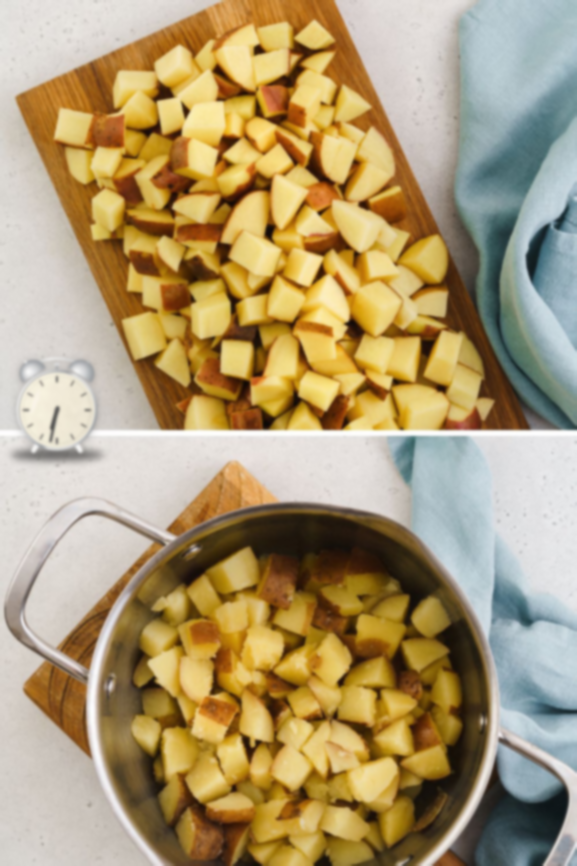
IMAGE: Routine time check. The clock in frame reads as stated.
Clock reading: 6:32
